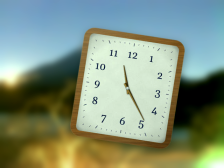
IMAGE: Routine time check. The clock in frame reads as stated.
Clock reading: 11:24
